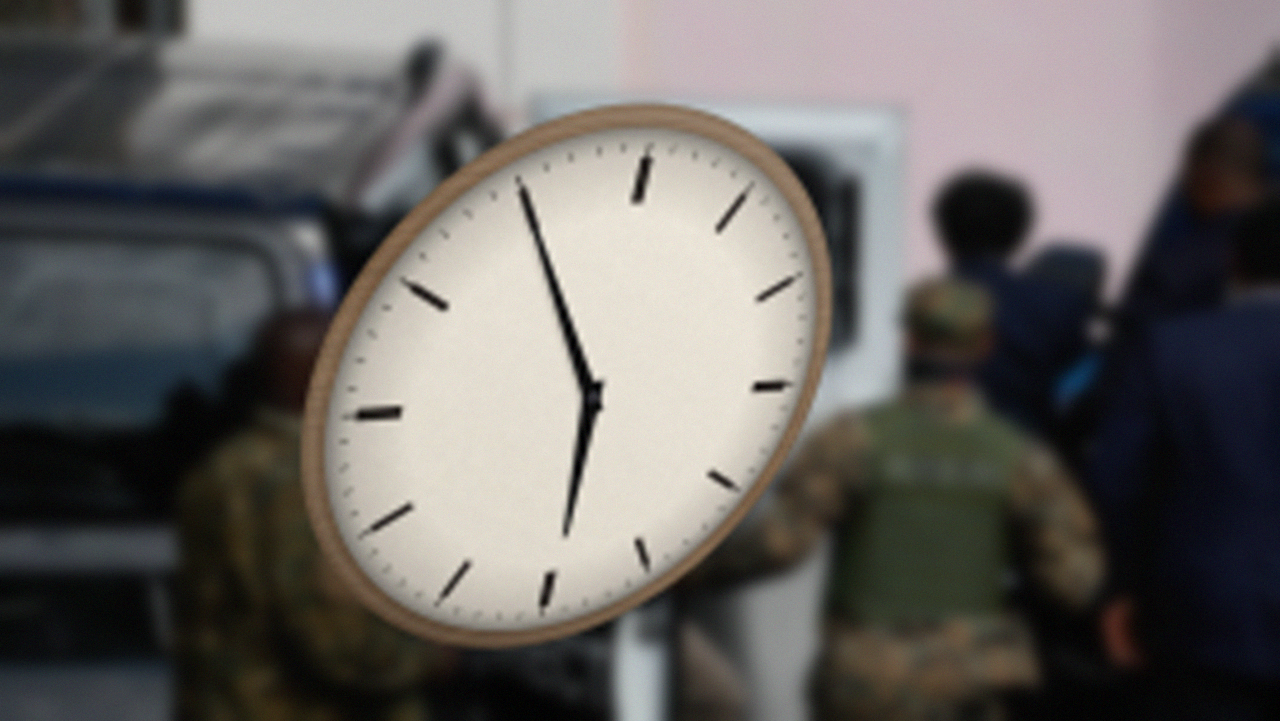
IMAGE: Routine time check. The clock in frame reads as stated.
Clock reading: 5:55
